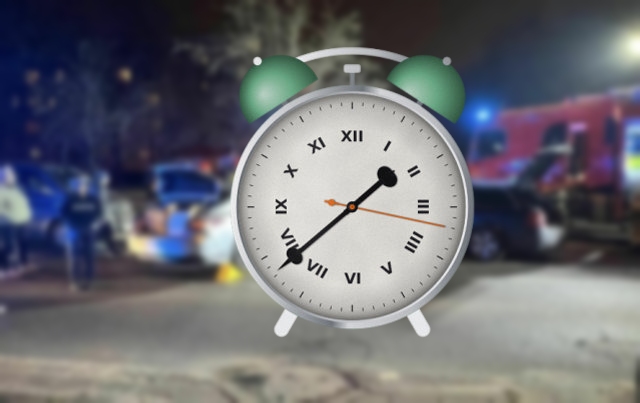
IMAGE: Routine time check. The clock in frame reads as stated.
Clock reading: 1:38:17
